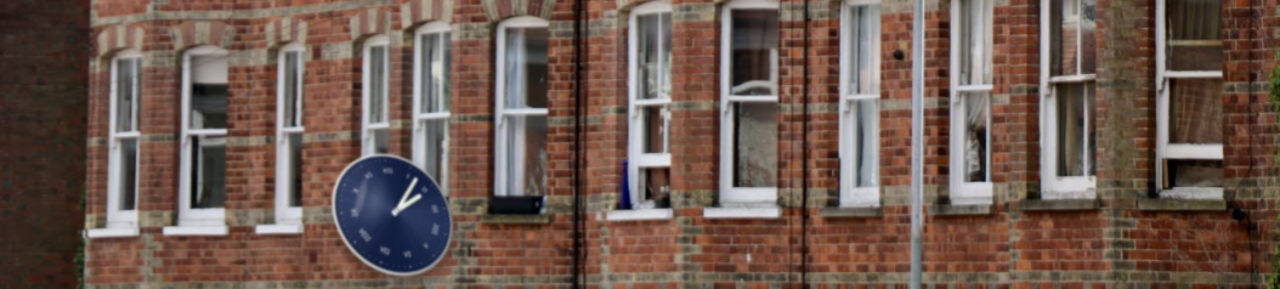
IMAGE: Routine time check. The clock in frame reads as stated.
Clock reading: 2:07
